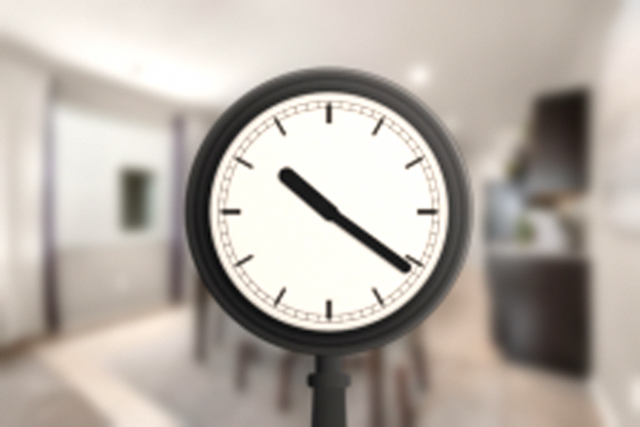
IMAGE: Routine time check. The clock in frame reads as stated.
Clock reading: 10:21
